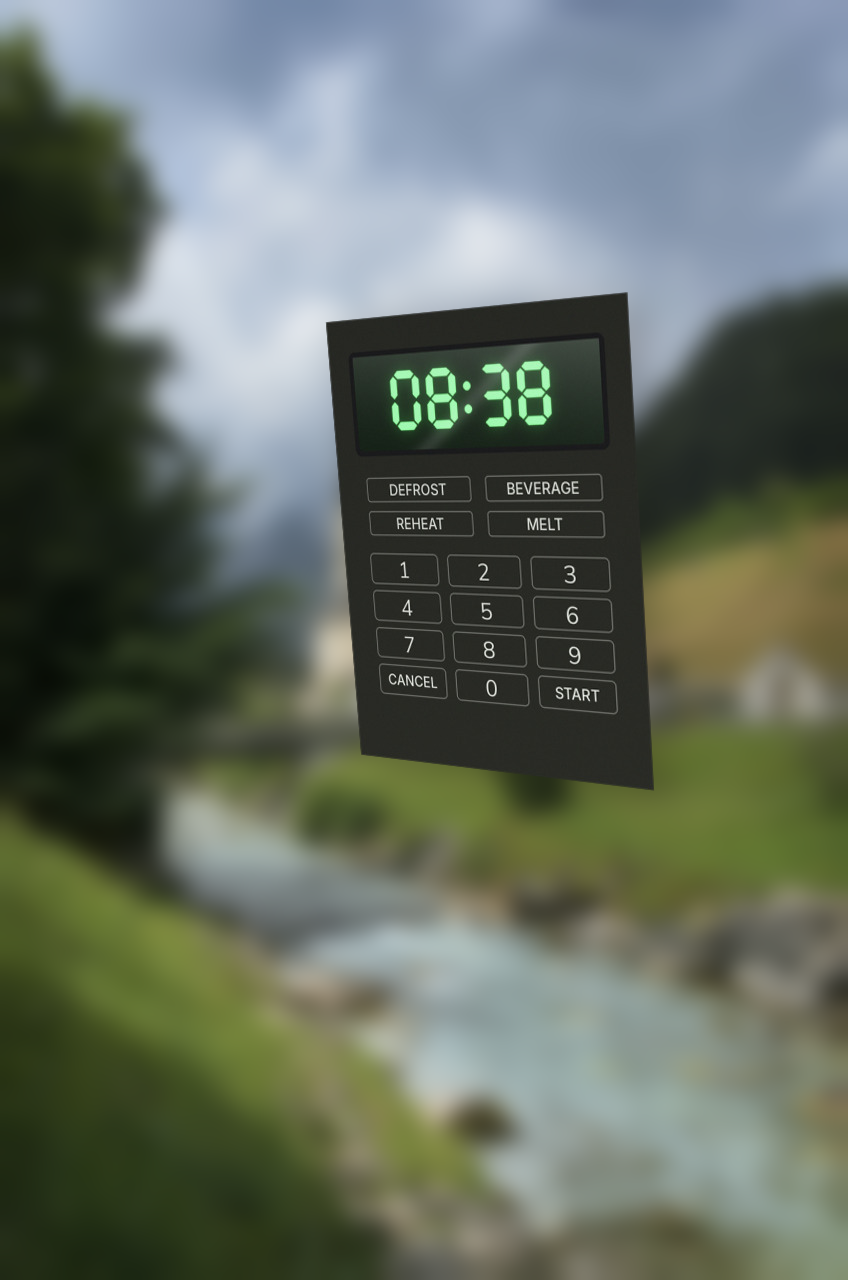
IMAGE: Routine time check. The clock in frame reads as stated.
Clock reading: 8:38
